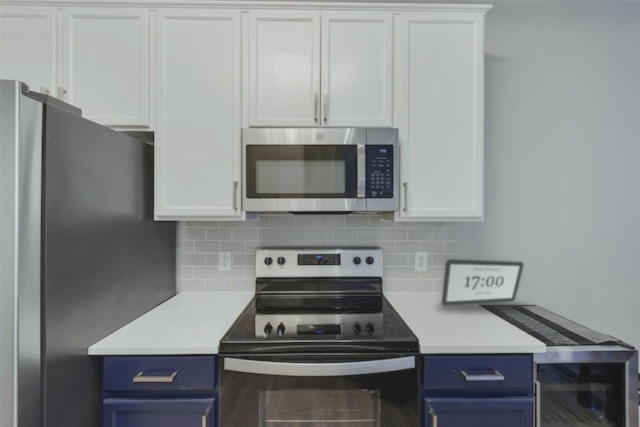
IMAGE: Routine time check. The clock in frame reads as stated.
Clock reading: 17:00
